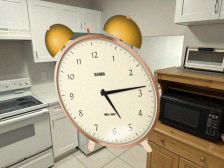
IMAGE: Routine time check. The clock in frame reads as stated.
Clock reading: 5:14
